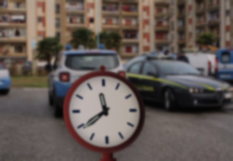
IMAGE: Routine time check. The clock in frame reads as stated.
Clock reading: 11:39
